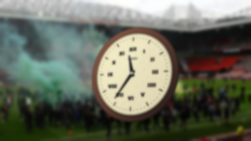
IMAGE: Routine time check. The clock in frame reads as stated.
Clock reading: 11:36
